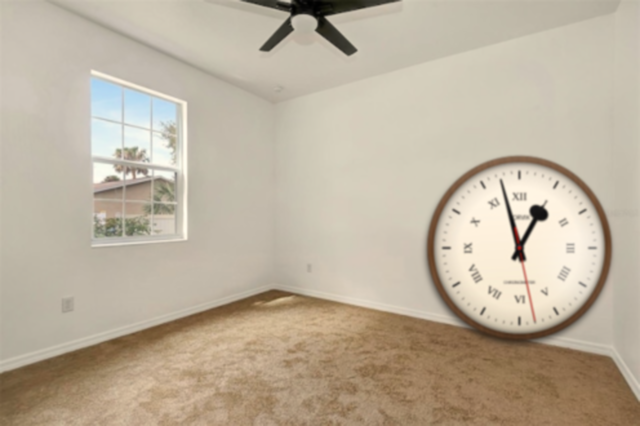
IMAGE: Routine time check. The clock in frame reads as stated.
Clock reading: 12:57:28
